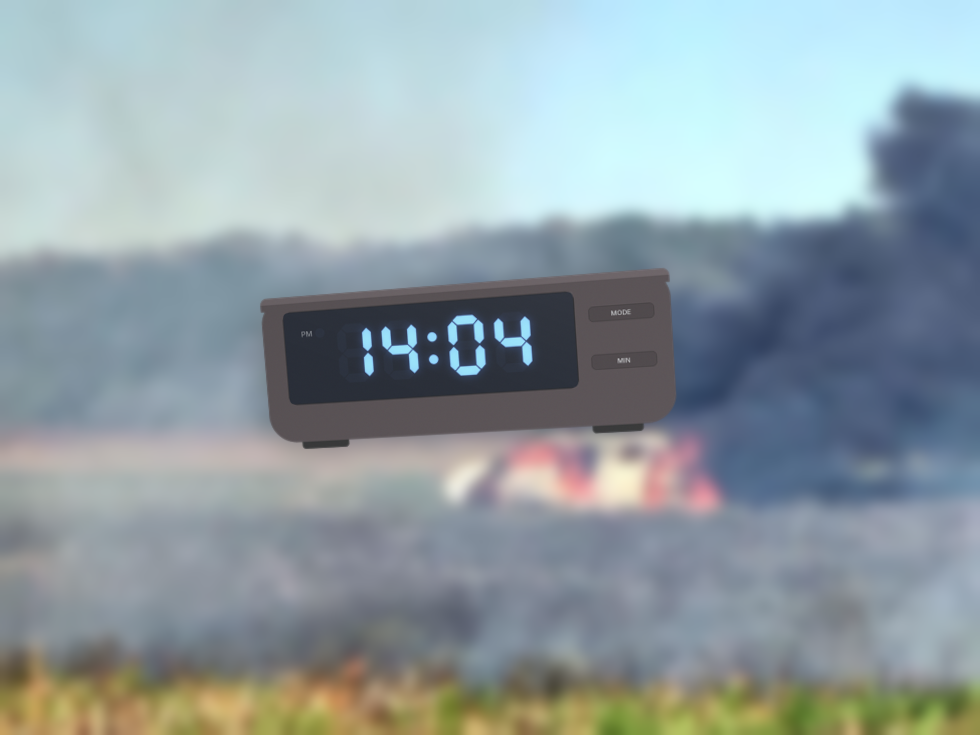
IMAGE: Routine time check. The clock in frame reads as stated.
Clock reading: 14:04
